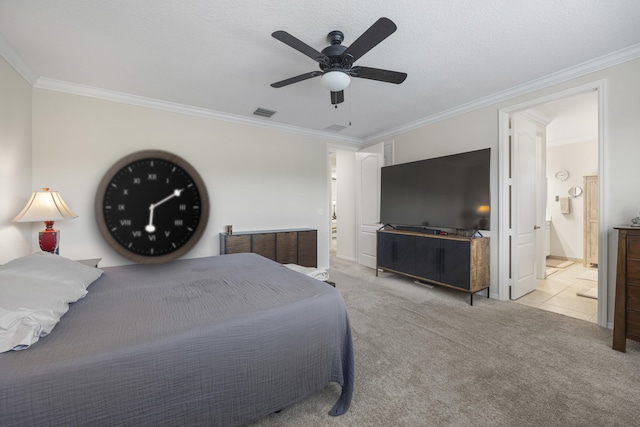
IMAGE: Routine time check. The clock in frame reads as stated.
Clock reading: 6:10
